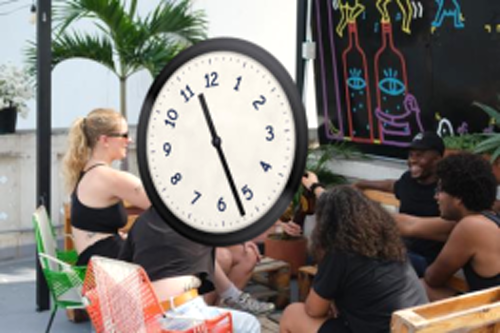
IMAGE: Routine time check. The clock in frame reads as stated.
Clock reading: 11:27
